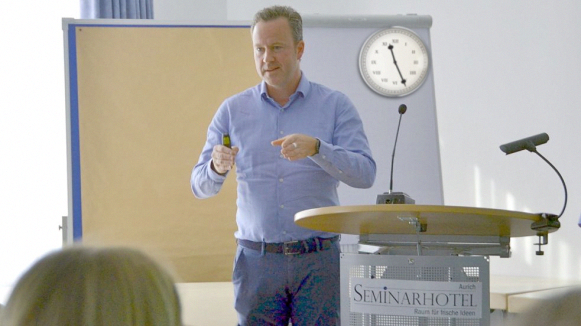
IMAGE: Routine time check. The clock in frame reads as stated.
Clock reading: 11:26
